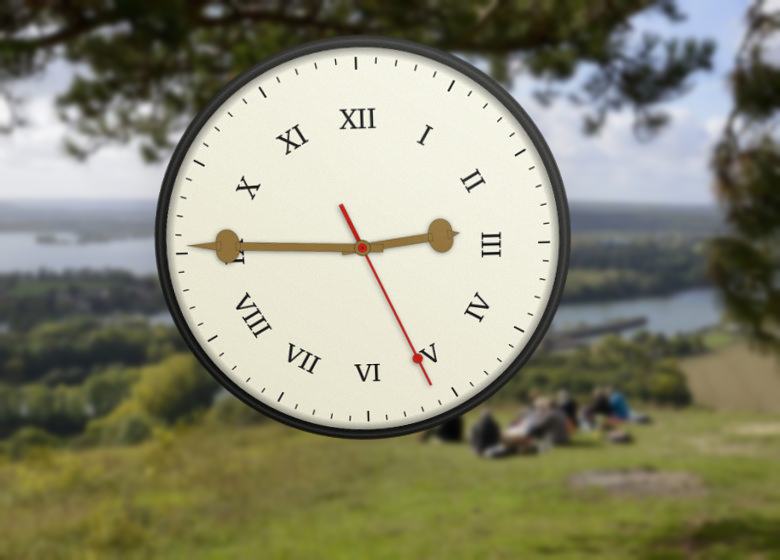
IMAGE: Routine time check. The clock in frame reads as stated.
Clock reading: 2:45:26
